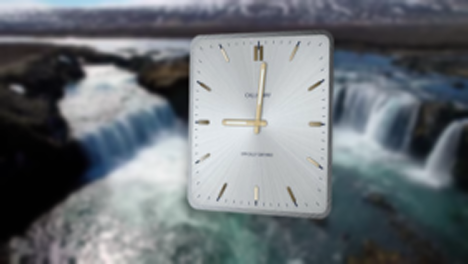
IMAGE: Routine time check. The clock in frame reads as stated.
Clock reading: 9:01
